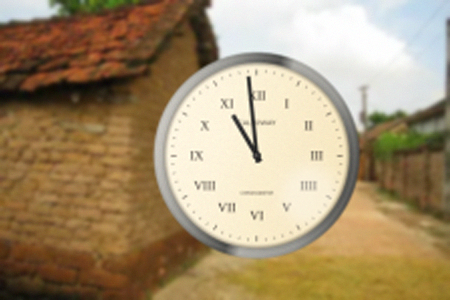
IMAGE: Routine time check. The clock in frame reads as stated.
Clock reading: 10:59
